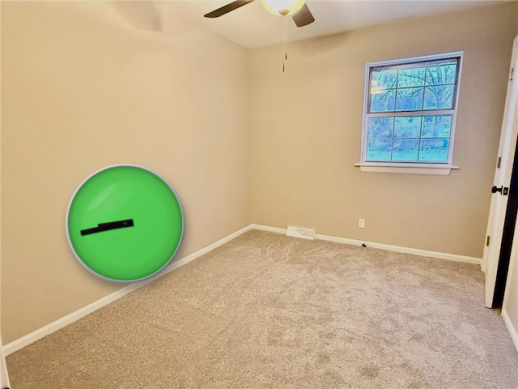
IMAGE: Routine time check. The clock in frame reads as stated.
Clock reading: 8:43
